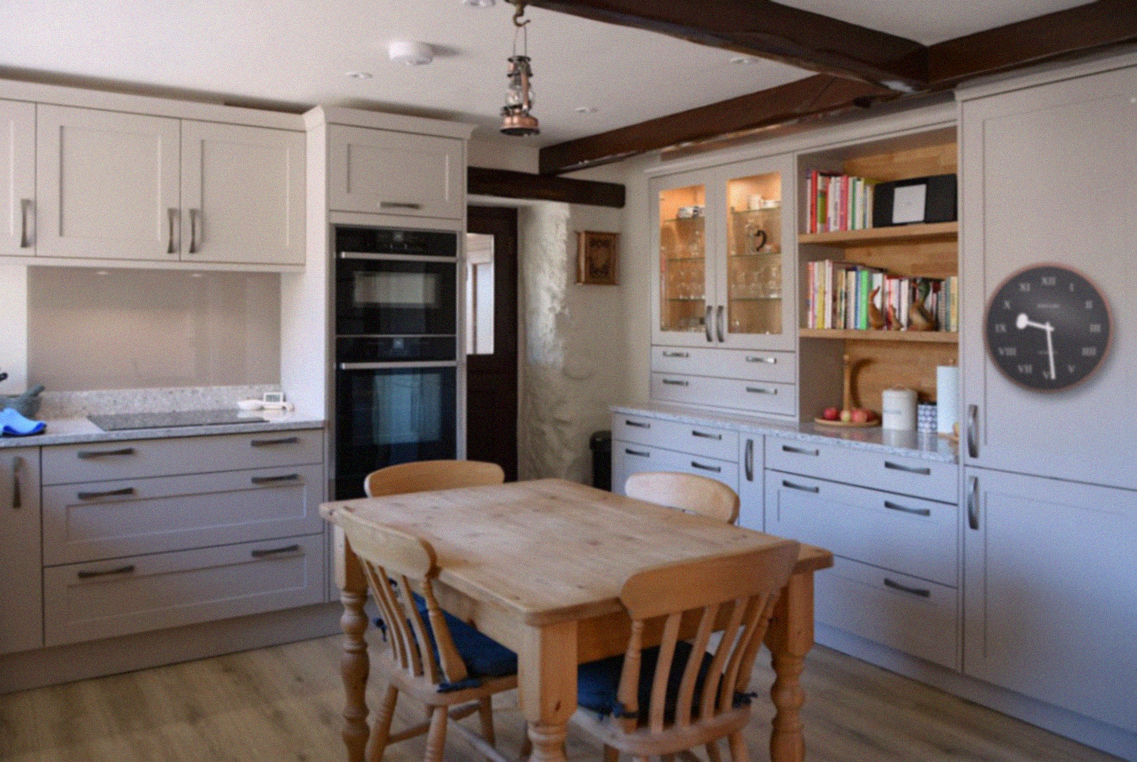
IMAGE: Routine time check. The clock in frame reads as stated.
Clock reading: 9:29
